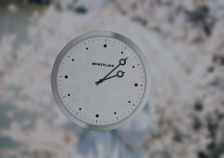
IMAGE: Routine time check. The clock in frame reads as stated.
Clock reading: 2:07
